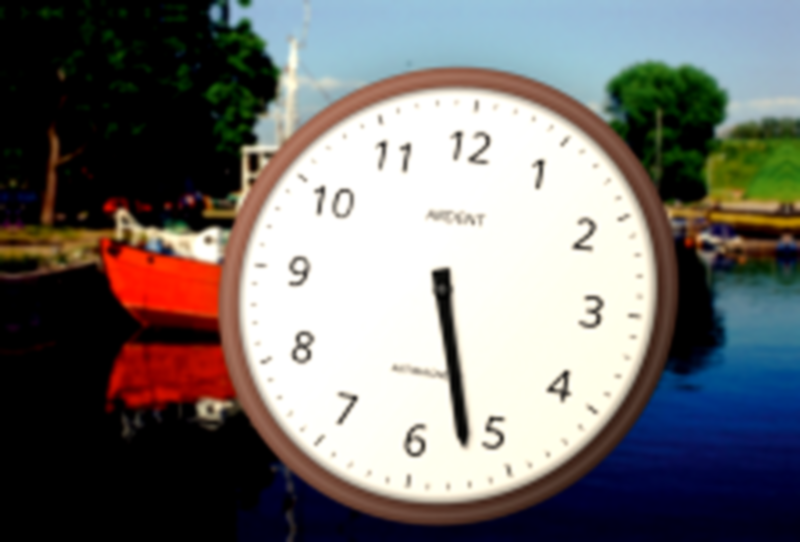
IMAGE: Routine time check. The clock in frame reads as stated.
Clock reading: 5:27
